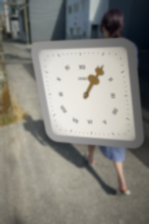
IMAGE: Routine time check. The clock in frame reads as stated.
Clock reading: 1:06
